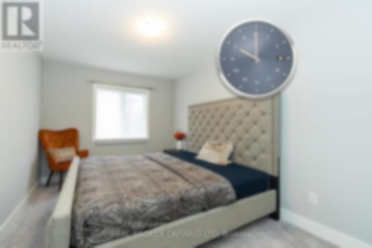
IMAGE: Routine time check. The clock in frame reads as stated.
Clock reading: 10:00
